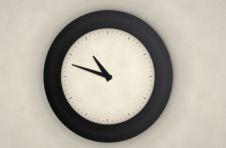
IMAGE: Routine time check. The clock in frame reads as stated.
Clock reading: 10:48
